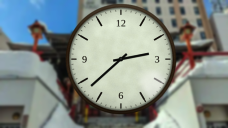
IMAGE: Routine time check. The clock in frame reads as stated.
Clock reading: 2:38
